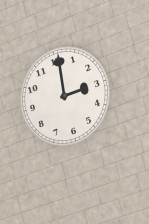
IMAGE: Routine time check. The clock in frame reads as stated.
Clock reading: 3:01
